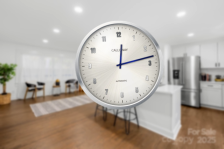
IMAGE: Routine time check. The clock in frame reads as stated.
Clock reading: 12:13
